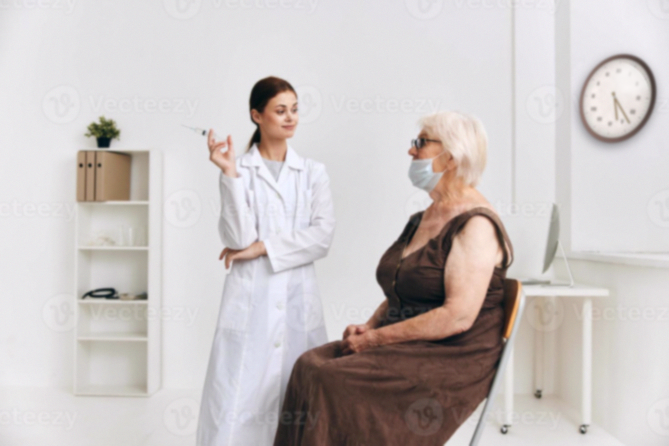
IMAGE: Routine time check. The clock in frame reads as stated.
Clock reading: 5:23
